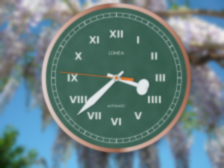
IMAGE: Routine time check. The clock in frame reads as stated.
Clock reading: 3:37:46
